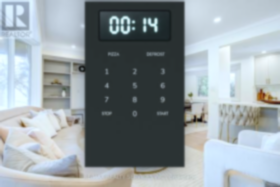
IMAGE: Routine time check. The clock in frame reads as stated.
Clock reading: 0:14
